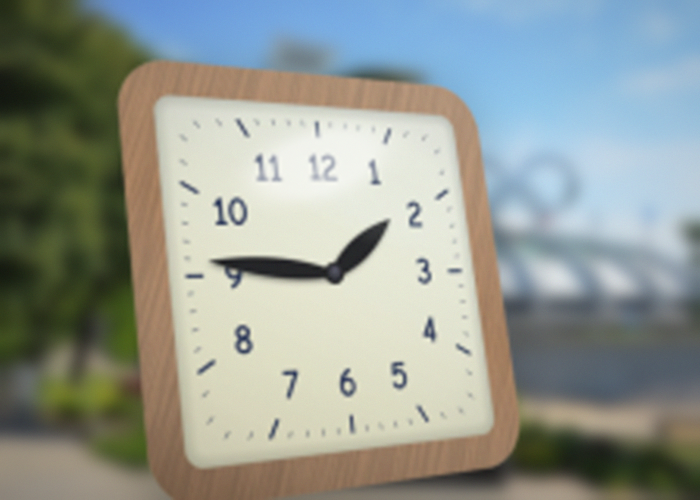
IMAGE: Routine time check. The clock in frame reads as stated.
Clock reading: 1:46
